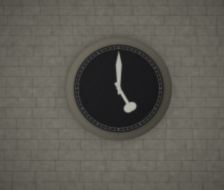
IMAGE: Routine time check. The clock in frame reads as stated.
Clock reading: 5:00
